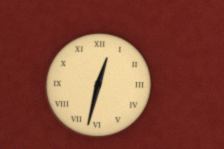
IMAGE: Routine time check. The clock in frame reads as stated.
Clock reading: 12:32
